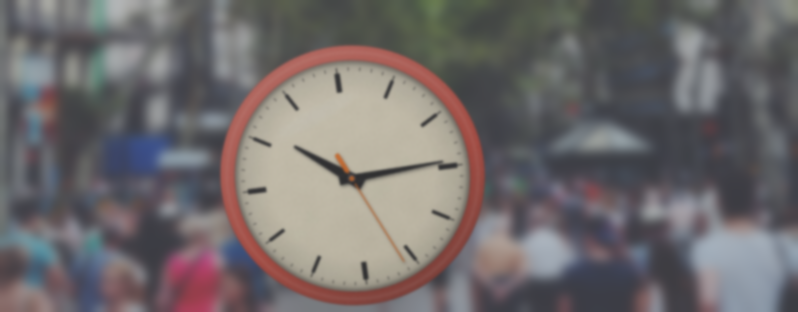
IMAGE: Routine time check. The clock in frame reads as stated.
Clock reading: 10:14:26
